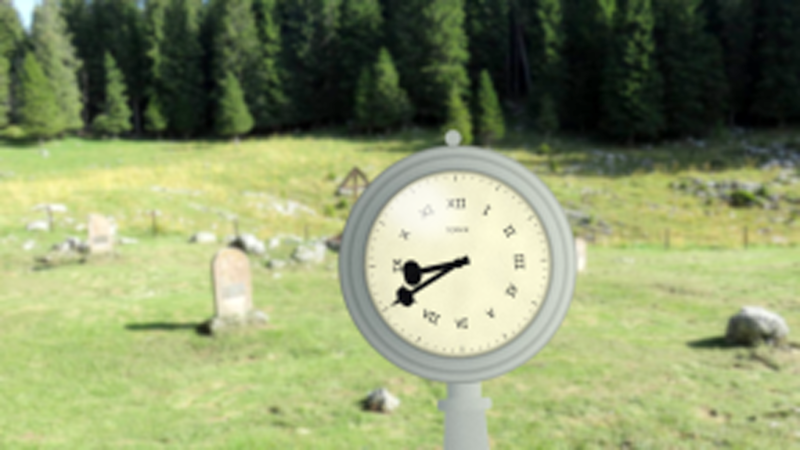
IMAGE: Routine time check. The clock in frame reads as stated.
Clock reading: 8:40
